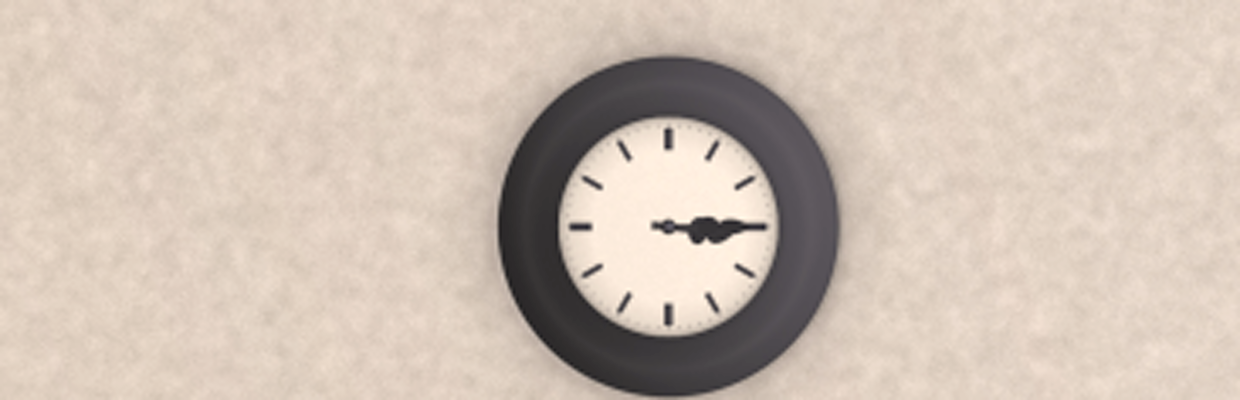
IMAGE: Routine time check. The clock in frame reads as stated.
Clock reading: 3:15
